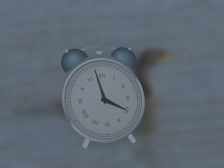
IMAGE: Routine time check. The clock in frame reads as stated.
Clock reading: 3:58
